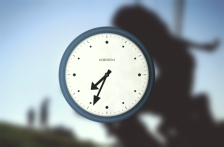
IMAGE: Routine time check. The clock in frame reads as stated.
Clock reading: 7:34
